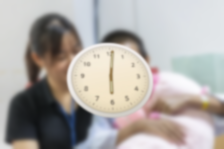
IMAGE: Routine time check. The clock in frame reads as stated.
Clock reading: 6:01
